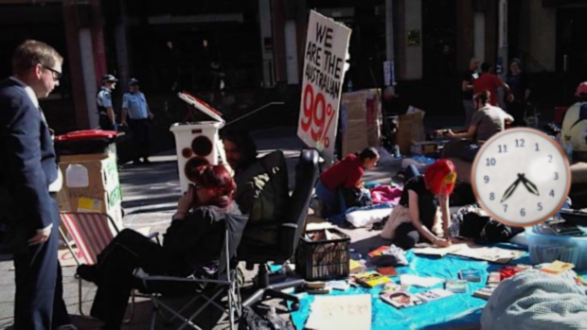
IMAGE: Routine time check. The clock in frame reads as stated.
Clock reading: 4:37
